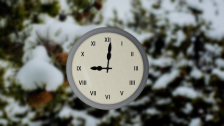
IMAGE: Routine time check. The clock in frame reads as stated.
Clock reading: 9:01
